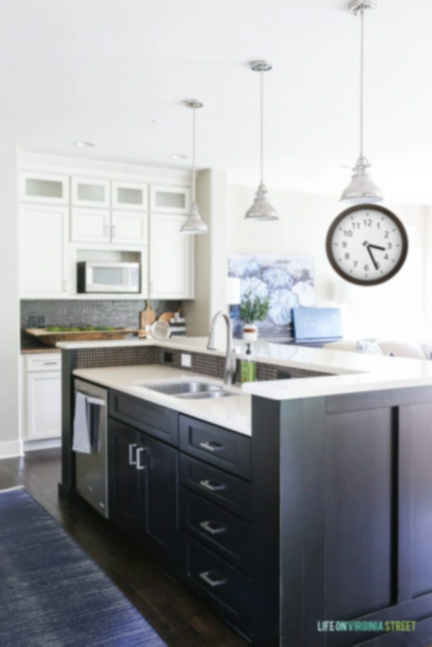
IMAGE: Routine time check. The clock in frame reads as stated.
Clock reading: 3:26
